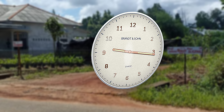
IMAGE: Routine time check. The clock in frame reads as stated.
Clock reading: 9:16
